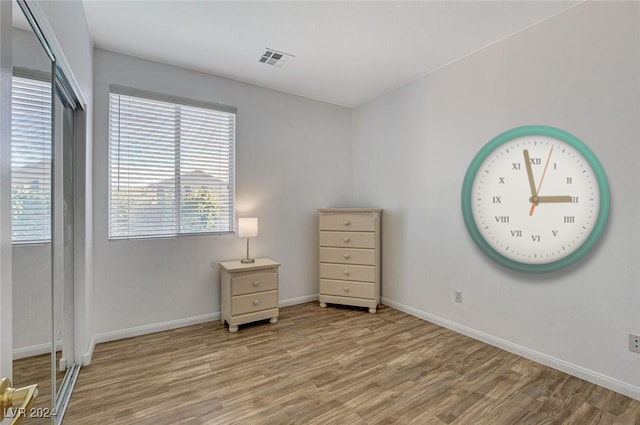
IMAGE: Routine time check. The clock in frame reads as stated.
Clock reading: 2:58:03
